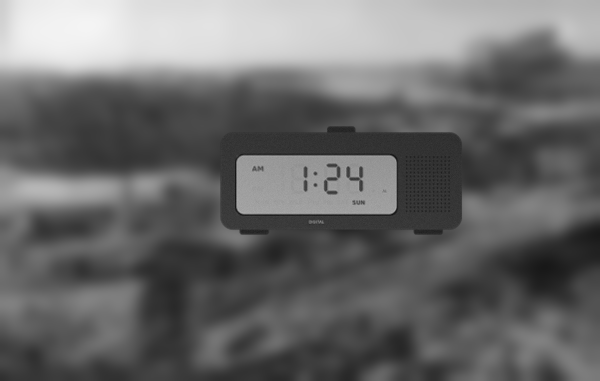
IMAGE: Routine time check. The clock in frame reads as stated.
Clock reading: 1:24
